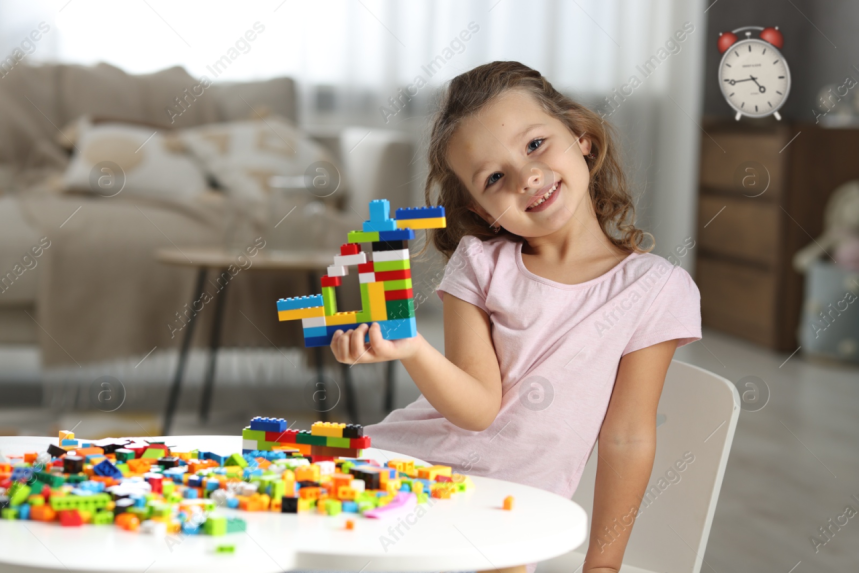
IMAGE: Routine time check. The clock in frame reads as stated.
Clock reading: 4:44
